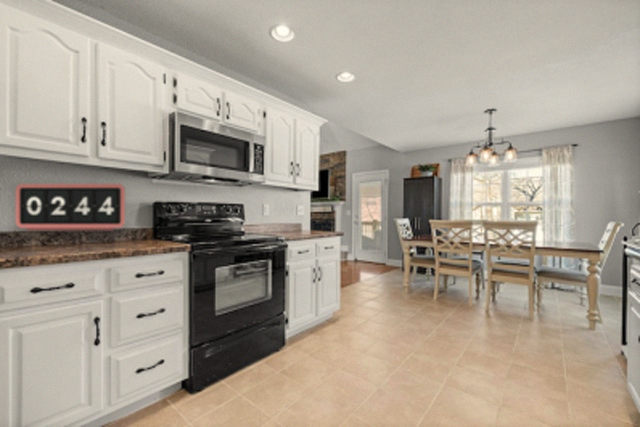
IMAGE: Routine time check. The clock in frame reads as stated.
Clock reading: 2:44
